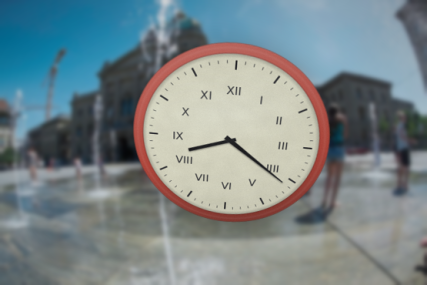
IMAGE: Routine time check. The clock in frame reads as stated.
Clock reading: 8:21
